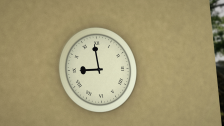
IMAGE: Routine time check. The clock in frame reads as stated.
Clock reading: 8:59
